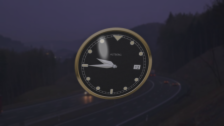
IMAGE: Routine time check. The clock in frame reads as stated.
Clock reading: 9:45
